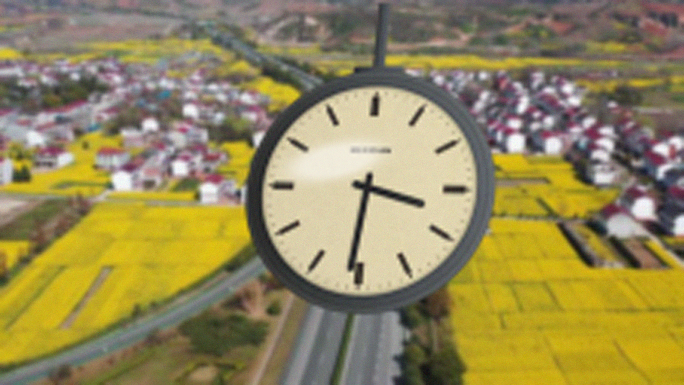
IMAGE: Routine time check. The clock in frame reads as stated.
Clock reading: 3:31
